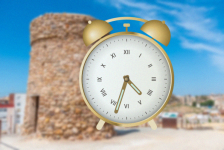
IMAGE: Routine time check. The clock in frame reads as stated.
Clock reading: 4:33
